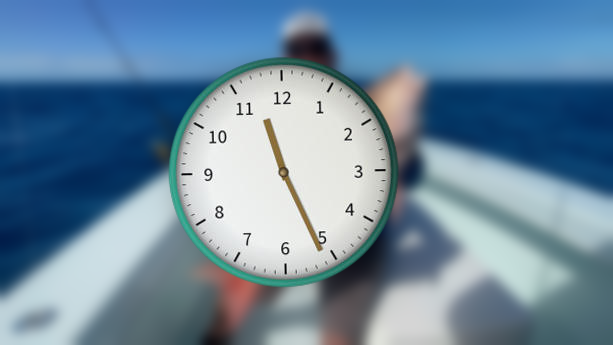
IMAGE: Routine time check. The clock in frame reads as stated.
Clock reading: 11:26
